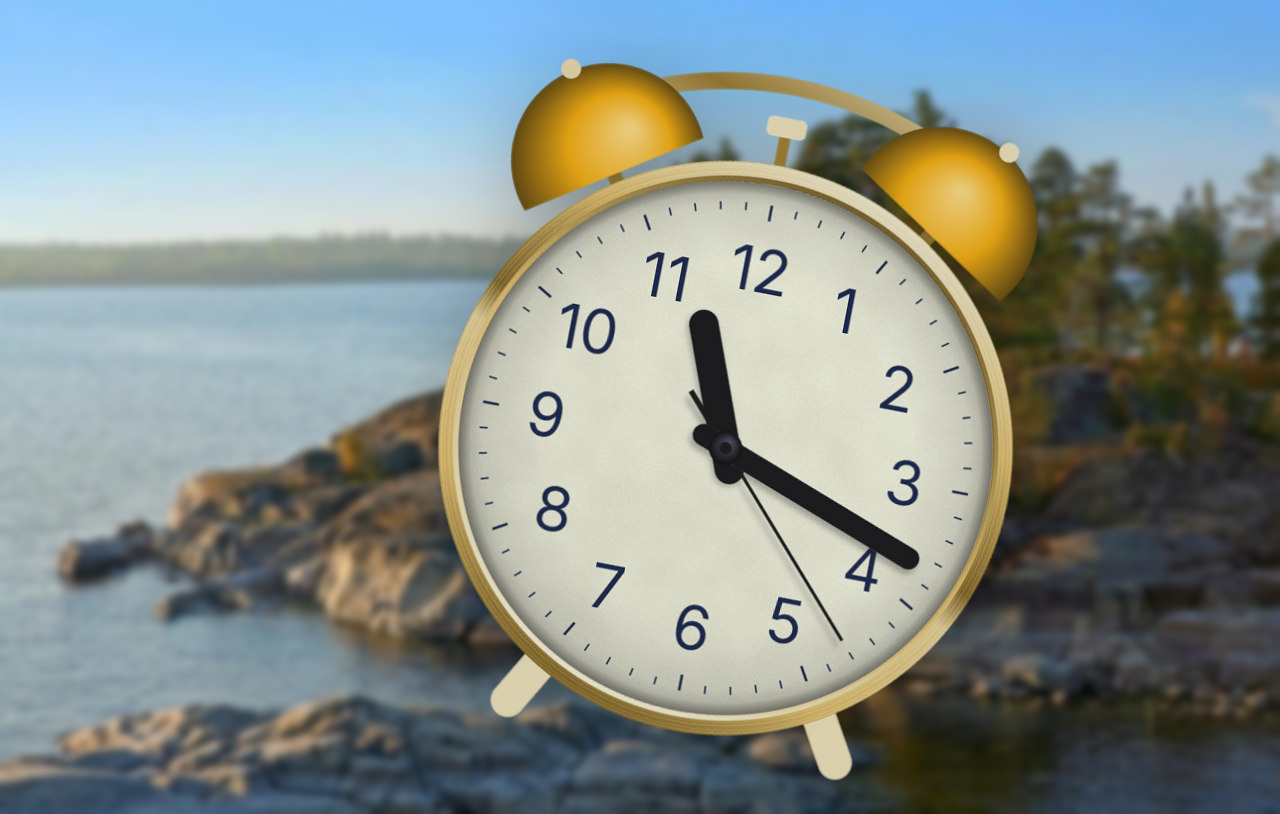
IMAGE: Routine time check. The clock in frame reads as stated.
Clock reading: 11:18:23
